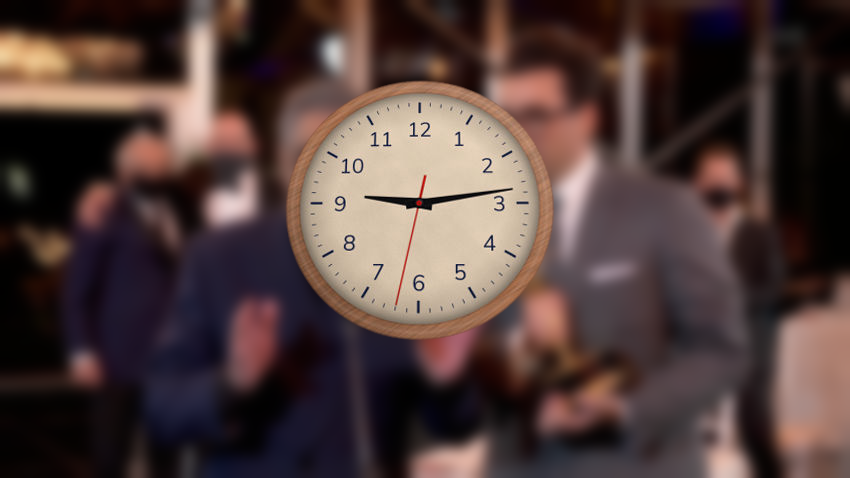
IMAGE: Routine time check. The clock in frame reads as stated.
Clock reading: 9:13:32
